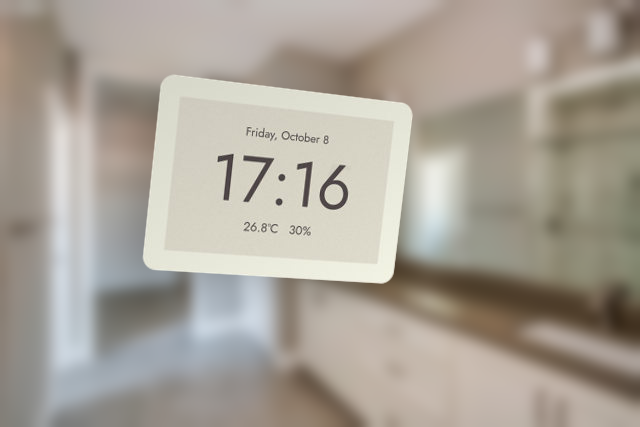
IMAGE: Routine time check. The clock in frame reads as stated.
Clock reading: 17:16
